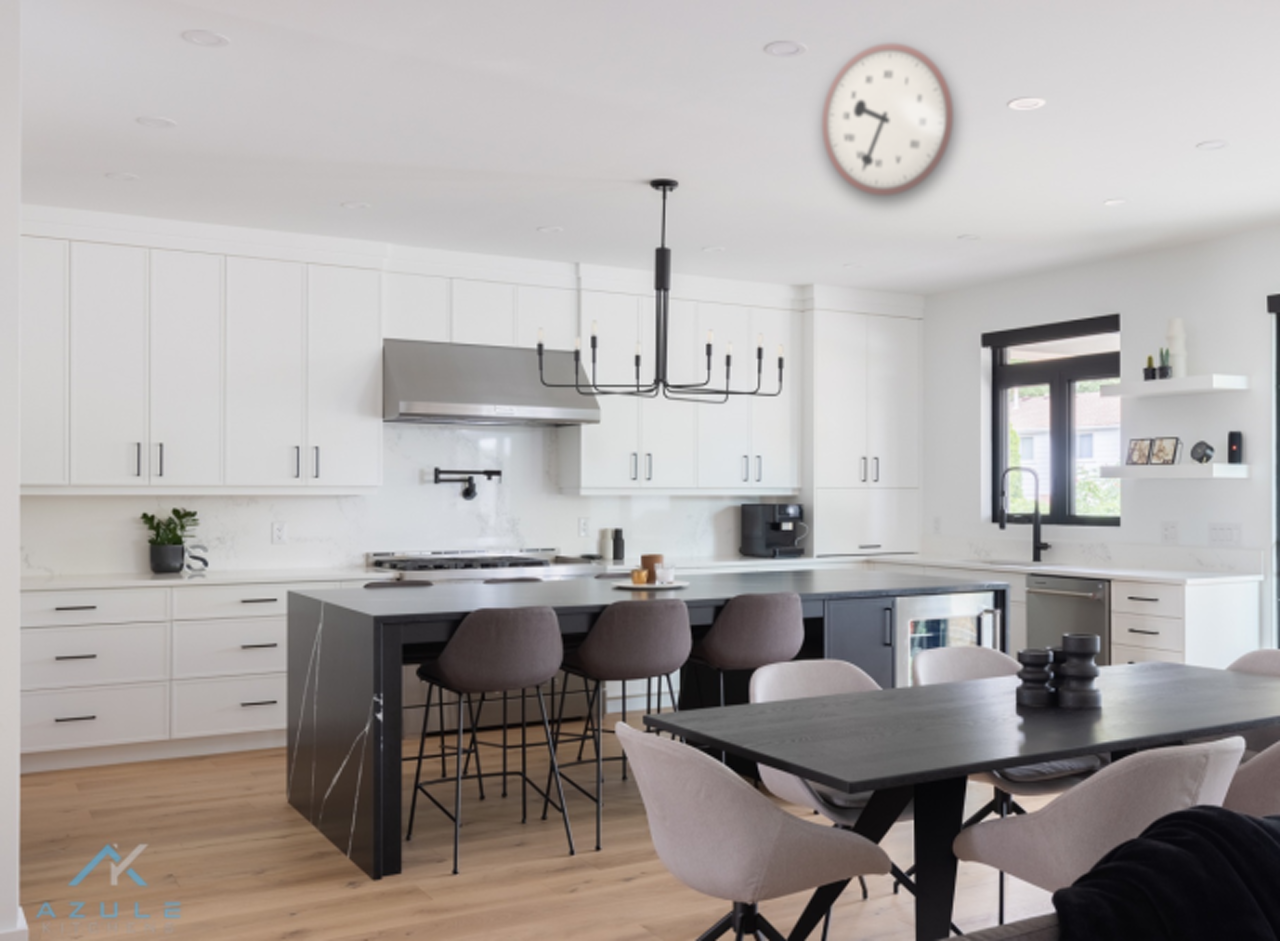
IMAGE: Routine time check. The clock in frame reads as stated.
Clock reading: 9:33
